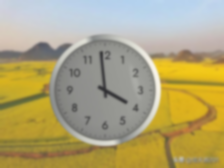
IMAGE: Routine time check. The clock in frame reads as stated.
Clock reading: 3:59
